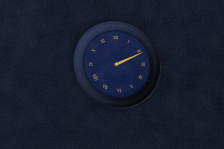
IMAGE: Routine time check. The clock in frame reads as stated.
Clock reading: 2:11
